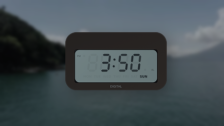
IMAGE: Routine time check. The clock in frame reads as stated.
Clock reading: 3:50
